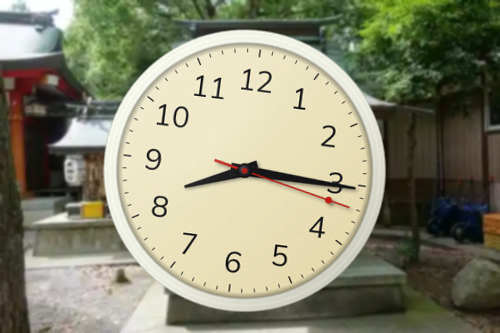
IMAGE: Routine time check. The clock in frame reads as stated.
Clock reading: 8:15:17
